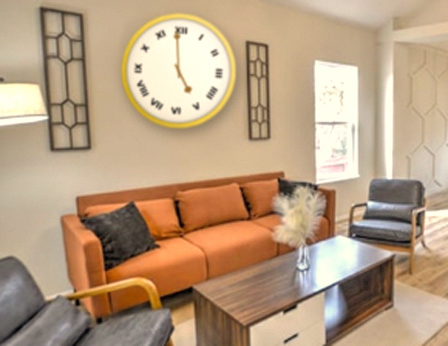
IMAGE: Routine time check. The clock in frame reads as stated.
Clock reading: 4:59
